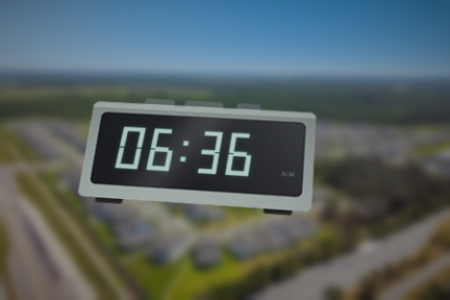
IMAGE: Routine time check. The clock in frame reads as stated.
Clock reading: 6:36
